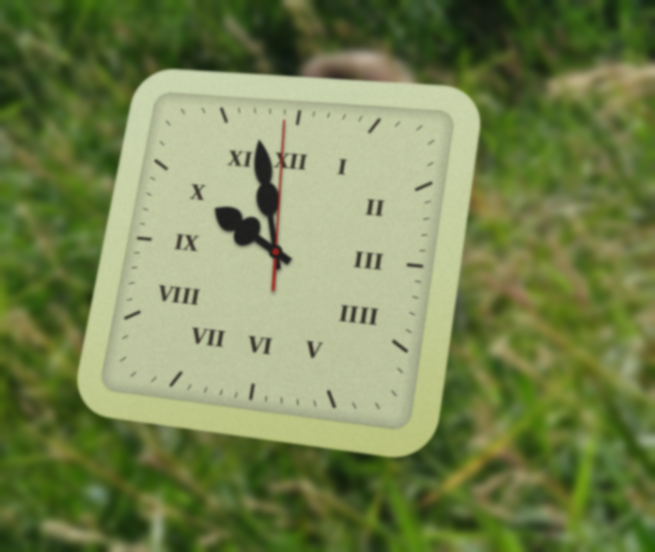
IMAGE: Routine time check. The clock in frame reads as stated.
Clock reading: 9:56:59
